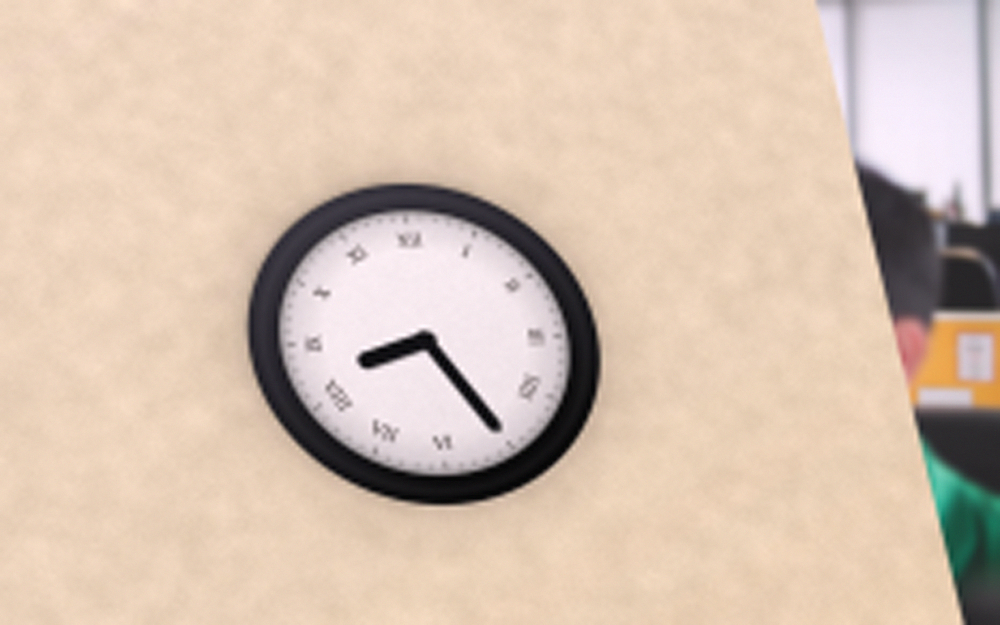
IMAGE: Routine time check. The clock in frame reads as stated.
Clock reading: 8:25
